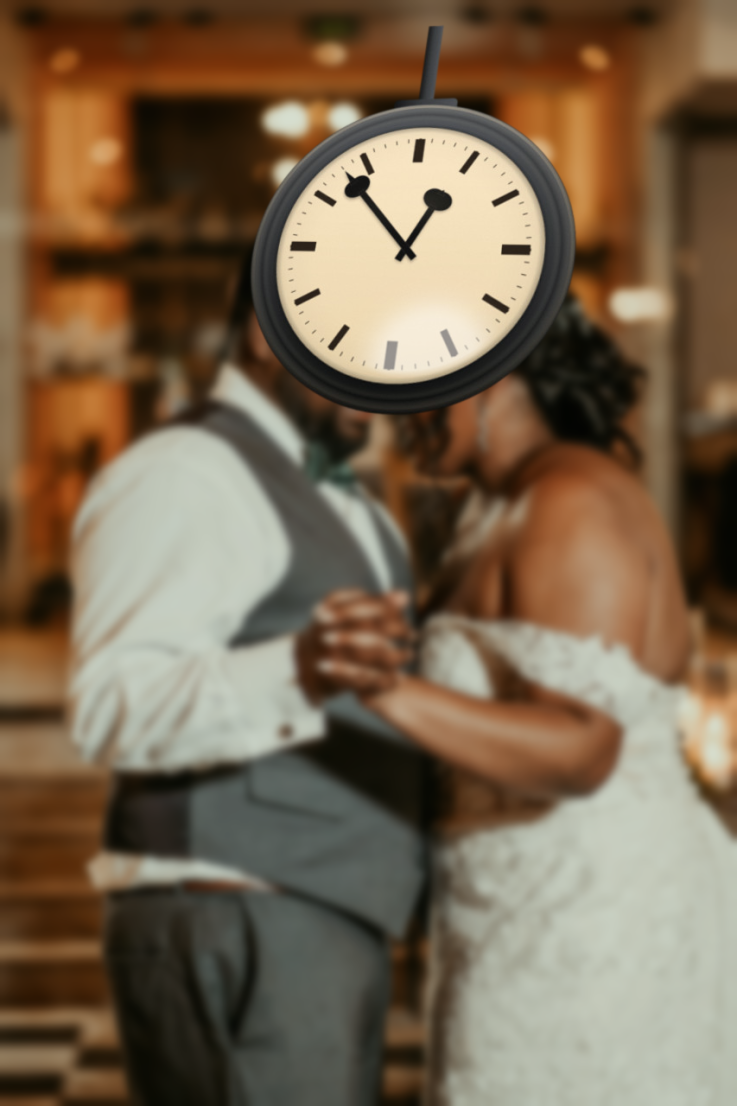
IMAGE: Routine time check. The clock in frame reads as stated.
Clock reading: 12:53
